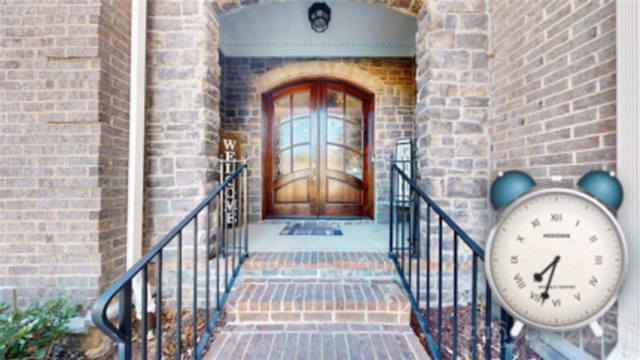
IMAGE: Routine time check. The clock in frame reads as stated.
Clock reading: 7:33
